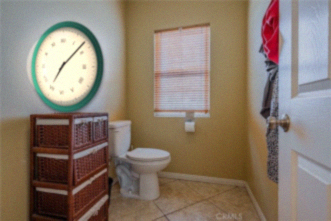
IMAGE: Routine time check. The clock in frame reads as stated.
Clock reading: 7:08
